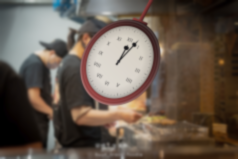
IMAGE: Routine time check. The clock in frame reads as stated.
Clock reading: 12:03
